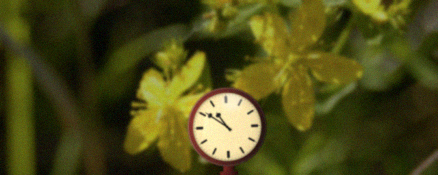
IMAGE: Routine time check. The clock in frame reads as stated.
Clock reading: 10:51
